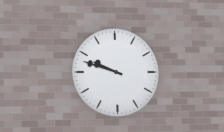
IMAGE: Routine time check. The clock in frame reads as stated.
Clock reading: 9:48
